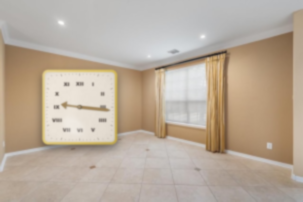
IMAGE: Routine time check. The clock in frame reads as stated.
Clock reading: 9:16
